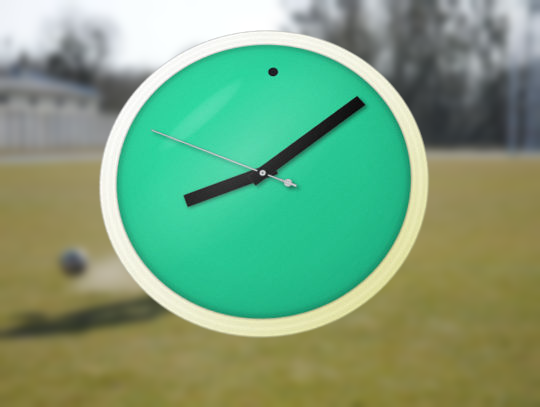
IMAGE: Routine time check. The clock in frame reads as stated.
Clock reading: 8:07:48
